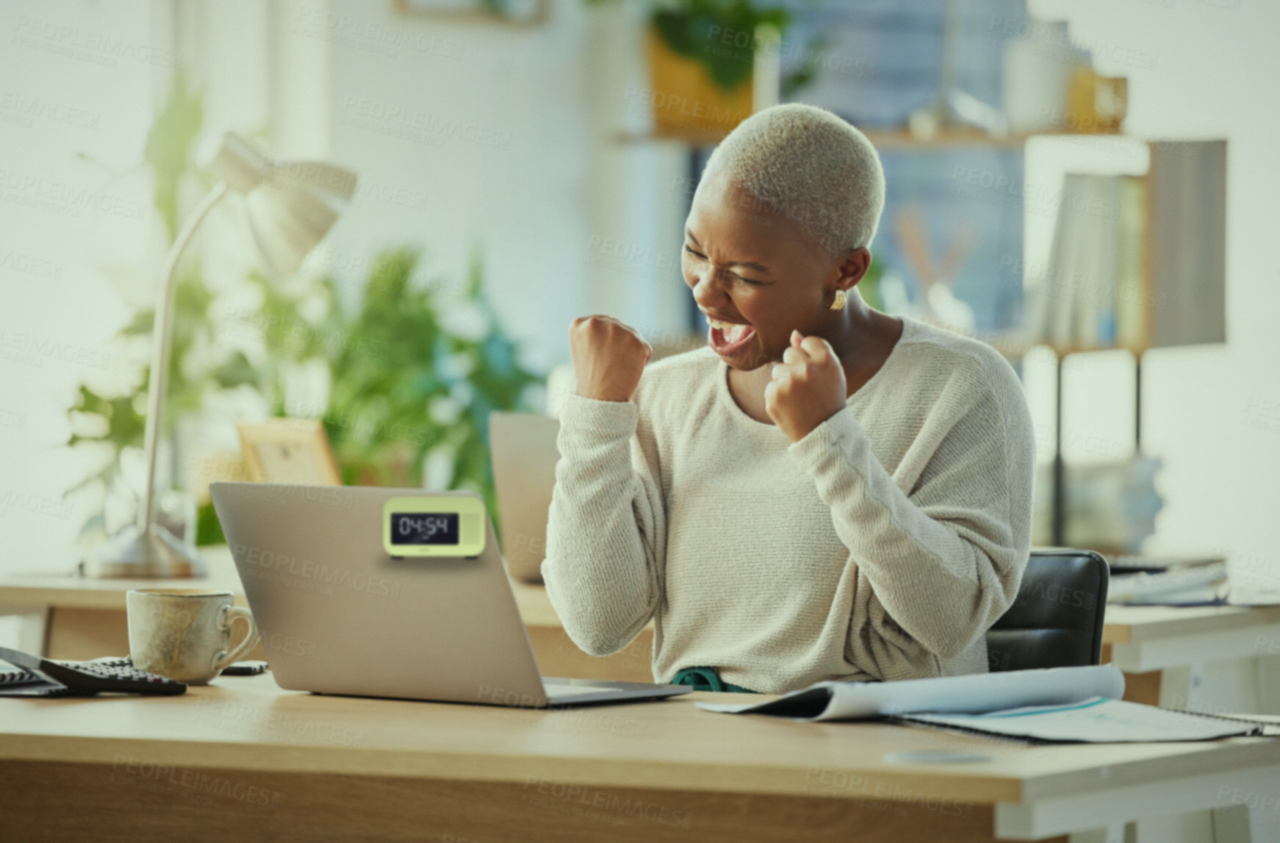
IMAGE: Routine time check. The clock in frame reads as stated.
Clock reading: 4:54
